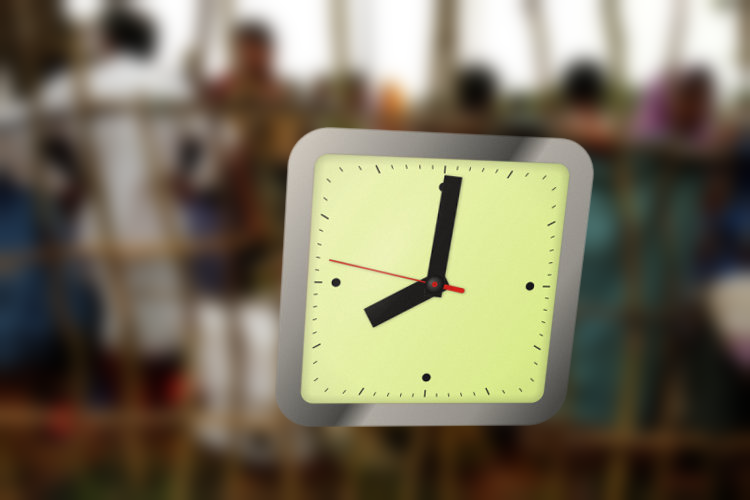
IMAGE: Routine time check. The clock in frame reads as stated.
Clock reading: 8:00:47
